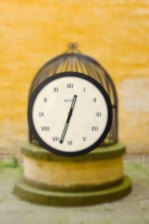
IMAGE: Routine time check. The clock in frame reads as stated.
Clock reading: 12:33
